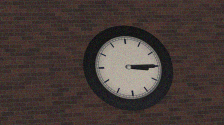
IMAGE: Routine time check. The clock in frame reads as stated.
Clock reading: 3:15
